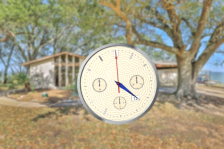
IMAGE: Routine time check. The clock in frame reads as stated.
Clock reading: 4:22
